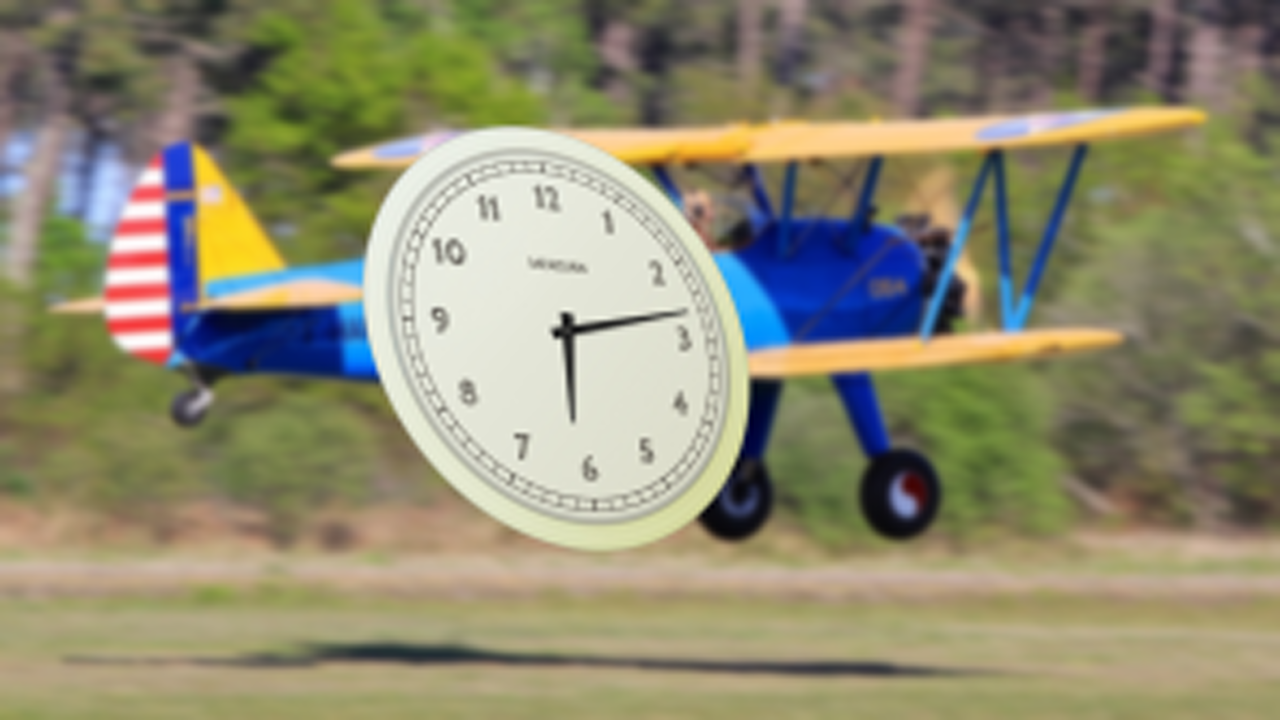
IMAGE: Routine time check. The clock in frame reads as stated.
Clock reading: 6:13
